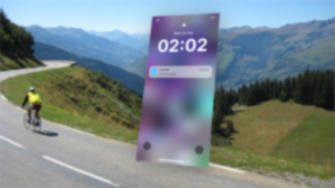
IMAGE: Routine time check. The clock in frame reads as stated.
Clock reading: 2:02
